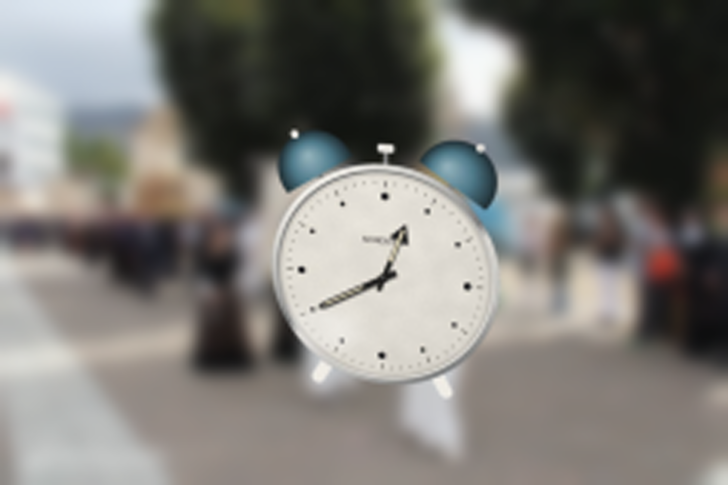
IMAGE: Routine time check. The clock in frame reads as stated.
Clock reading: 12:40
